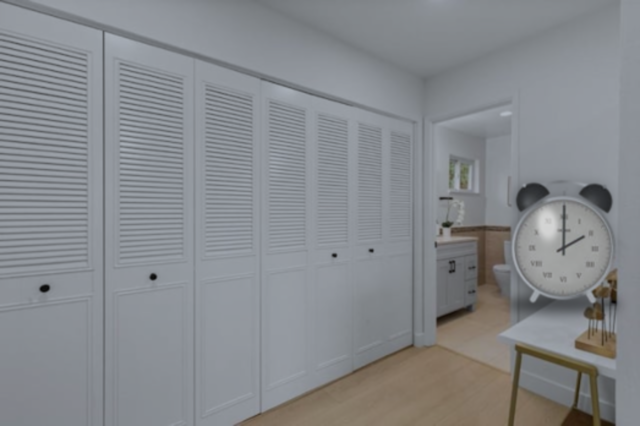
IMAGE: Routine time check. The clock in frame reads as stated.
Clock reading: 2:00
